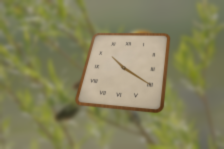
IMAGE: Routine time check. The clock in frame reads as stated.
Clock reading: 10:20
